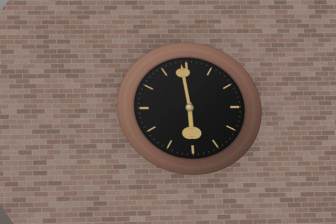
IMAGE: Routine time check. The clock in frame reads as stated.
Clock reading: 5:59
